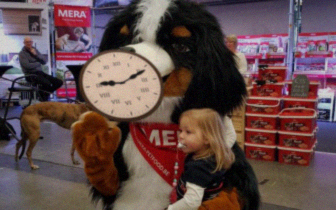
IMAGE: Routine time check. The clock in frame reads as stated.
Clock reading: 9:11
